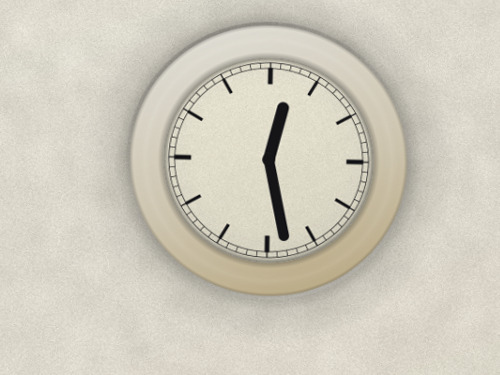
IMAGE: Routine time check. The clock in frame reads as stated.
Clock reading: 12:28
